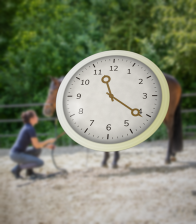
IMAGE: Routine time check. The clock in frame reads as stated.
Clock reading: 11:21
